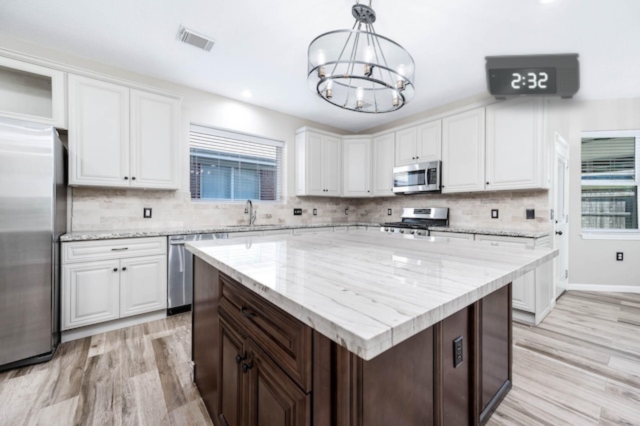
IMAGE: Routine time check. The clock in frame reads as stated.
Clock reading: 2:32
